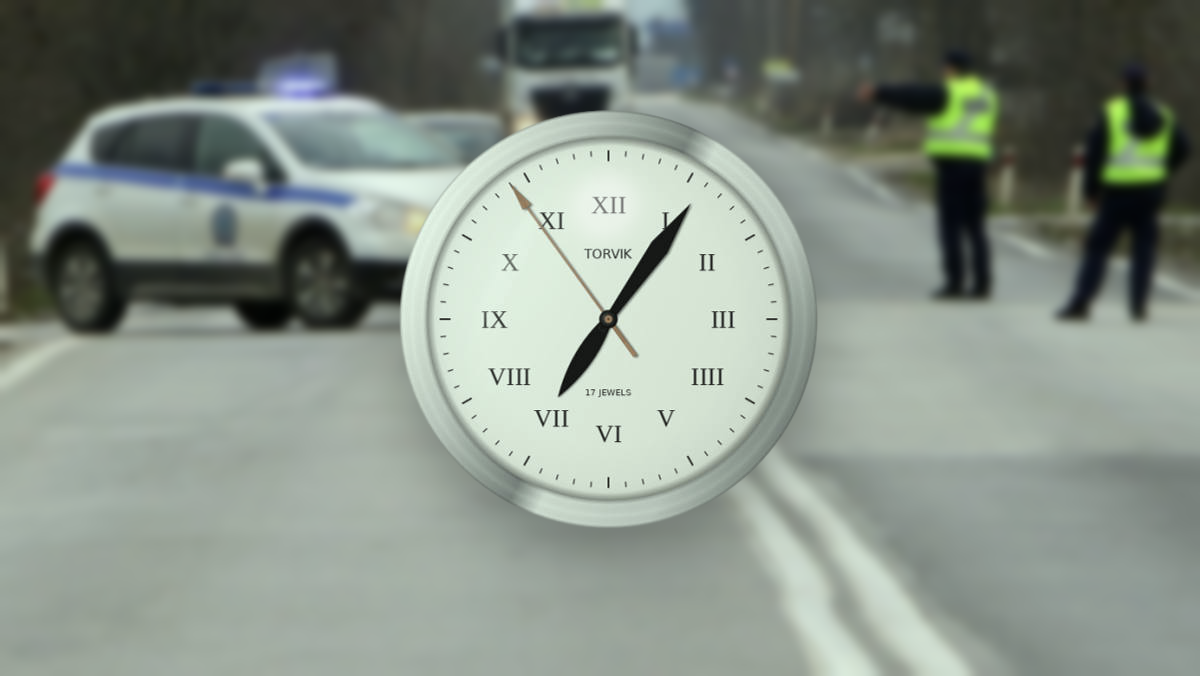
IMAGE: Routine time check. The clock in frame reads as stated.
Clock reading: 7:05:54
